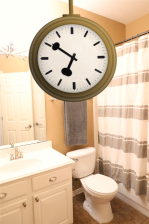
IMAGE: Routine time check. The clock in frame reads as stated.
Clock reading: 6:51
